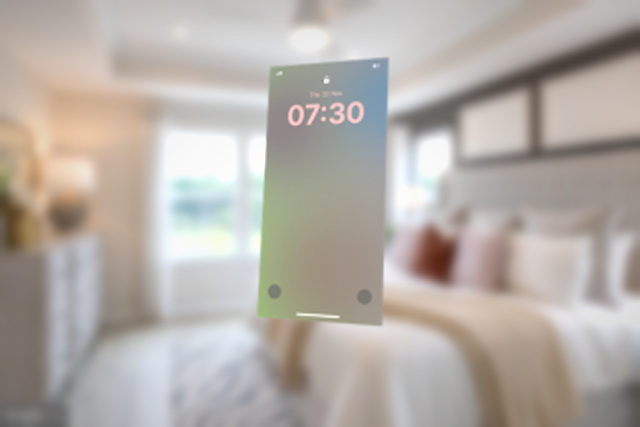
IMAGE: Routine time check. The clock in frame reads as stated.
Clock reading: 7:30
